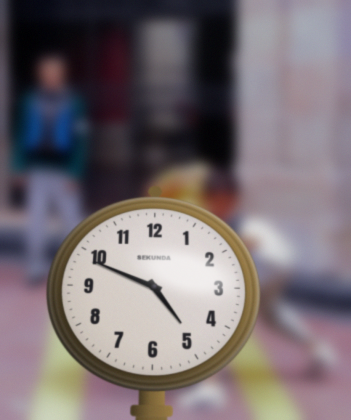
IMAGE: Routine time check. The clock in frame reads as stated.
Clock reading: 4:49
